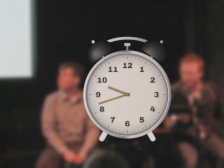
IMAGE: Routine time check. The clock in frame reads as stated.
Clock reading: 9:42
